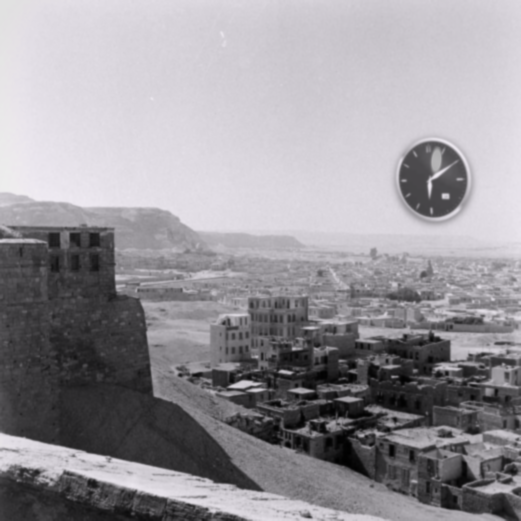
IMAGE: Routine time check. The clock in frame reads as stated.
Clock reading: 6:10
